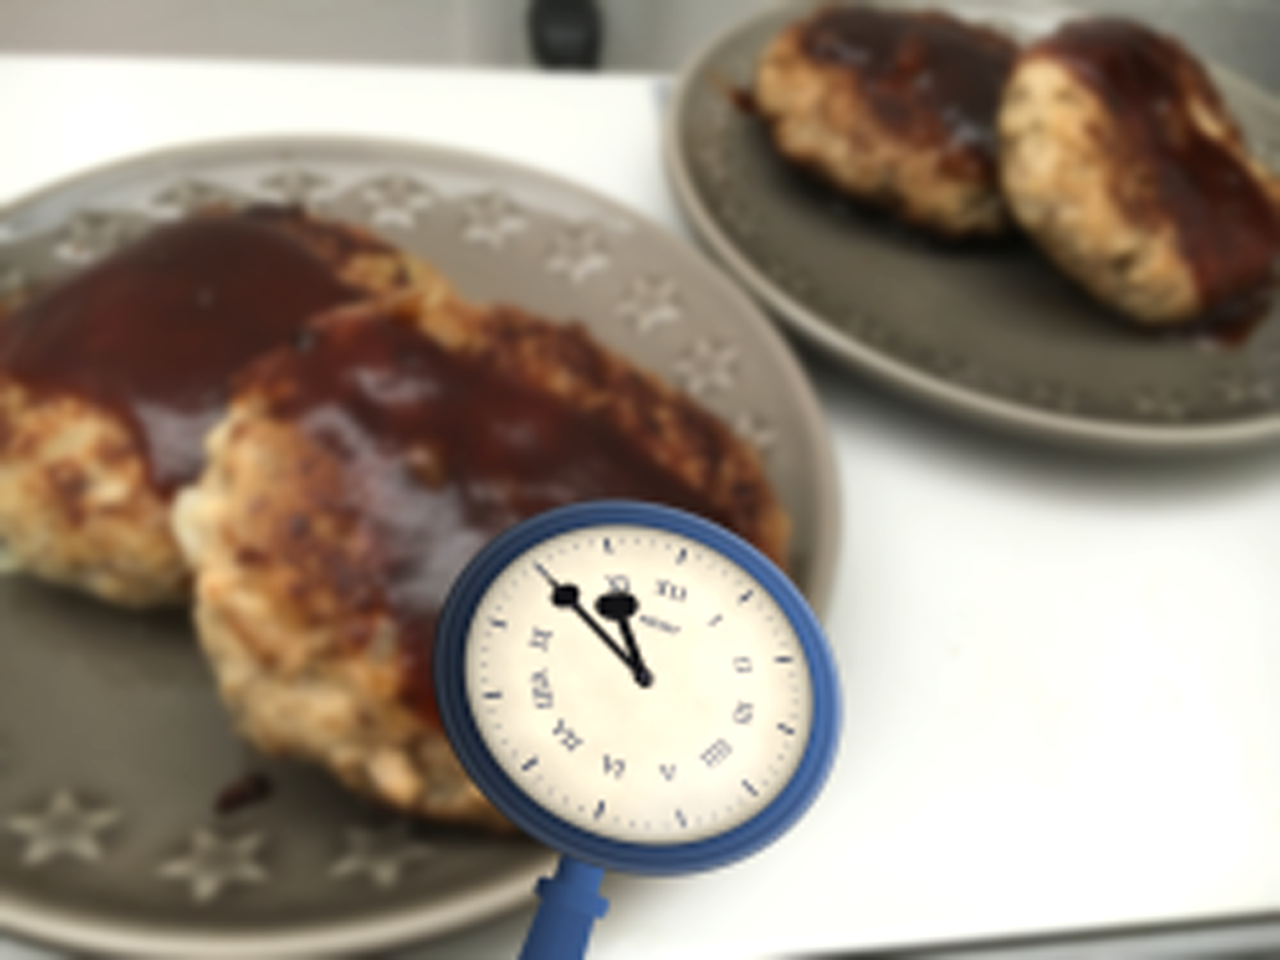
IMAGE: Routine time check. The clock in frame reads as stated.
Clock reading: 10:50
